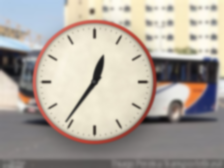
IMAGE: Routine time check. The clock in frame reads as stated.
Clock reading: 12:36
